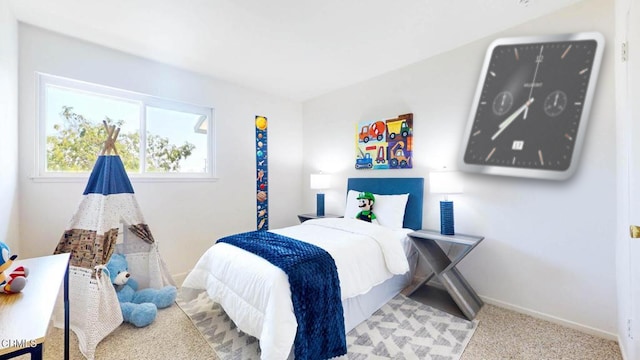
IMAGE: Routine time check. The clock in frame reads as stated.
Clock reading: 7:37
